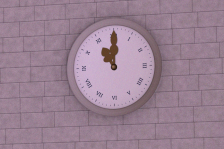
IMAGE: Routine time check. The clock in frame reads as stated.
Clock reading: 11:00
